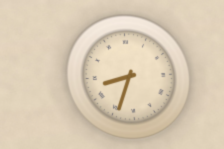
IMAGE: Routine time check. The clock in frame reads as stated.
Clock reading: 8:34
